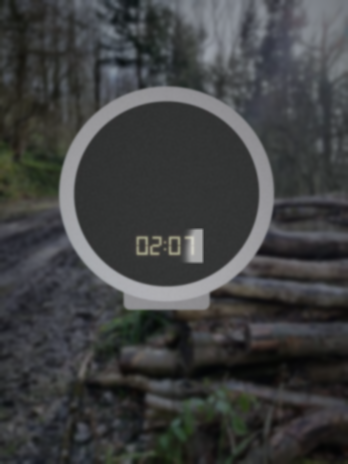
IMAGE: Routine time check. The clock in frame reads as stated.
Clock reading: 2:07
